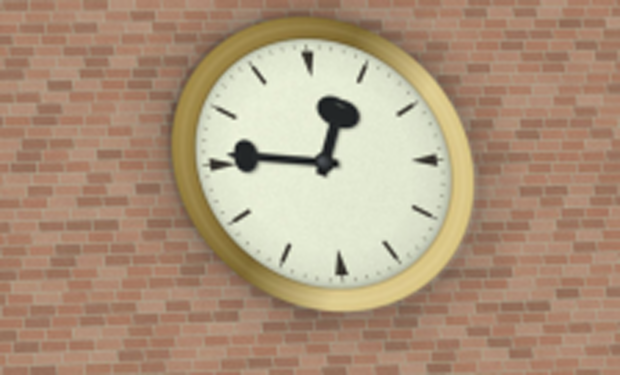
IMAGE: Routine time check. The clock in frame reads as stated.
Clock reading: 12:46
